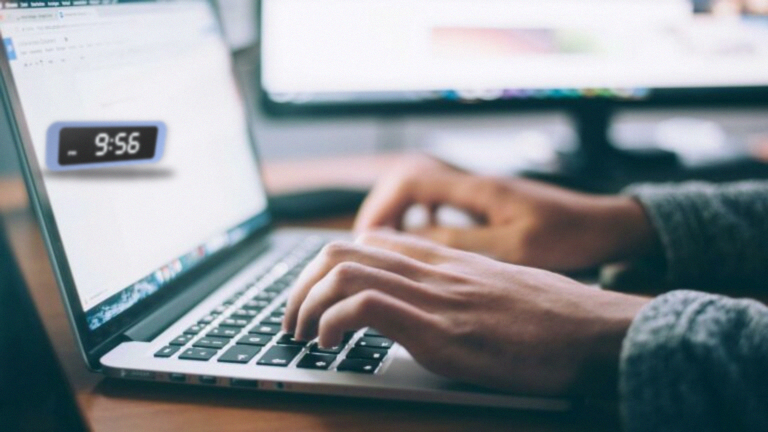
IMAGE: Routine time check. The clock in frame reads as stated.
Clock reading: 9:56
